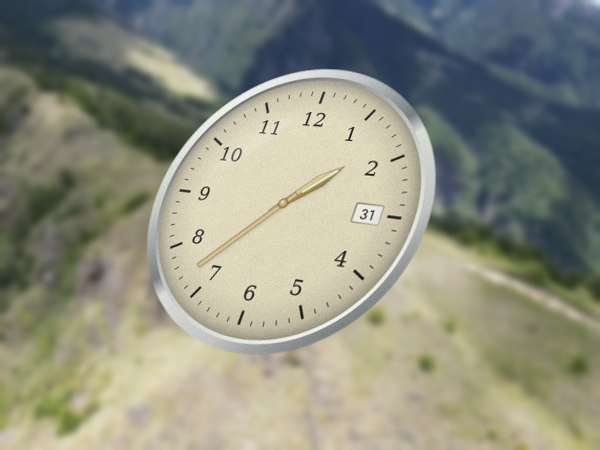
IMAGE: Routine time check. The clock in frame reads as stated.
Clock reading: 1:37
